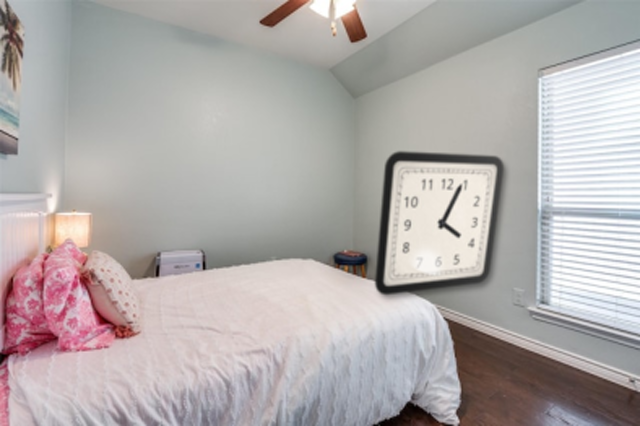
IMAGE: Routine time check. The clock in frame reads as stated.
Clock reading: 4:04
